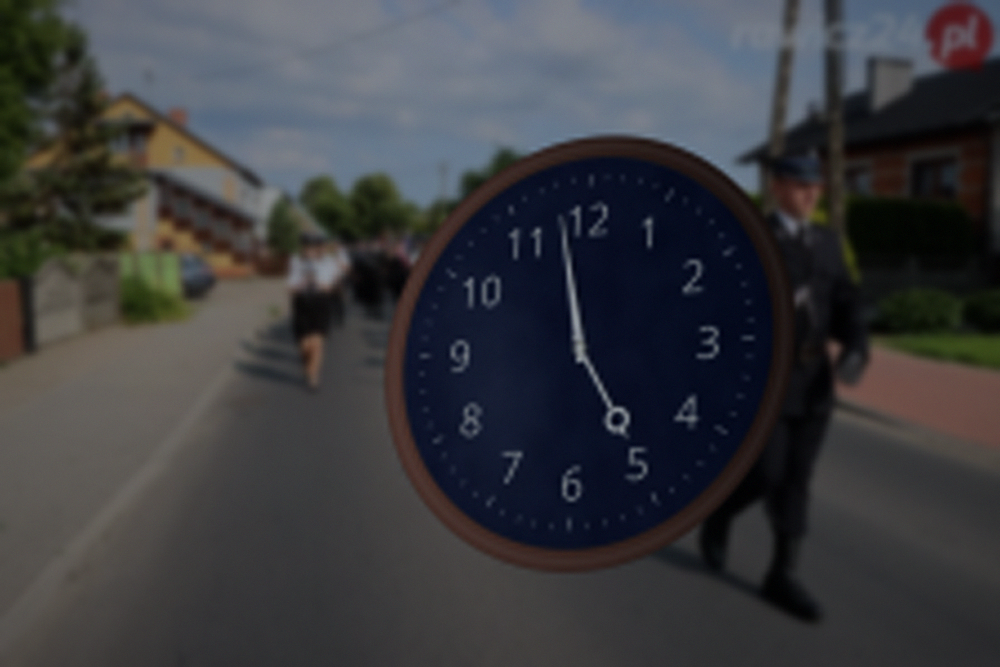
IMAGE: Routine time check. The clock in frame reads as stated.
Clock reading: 4:58
